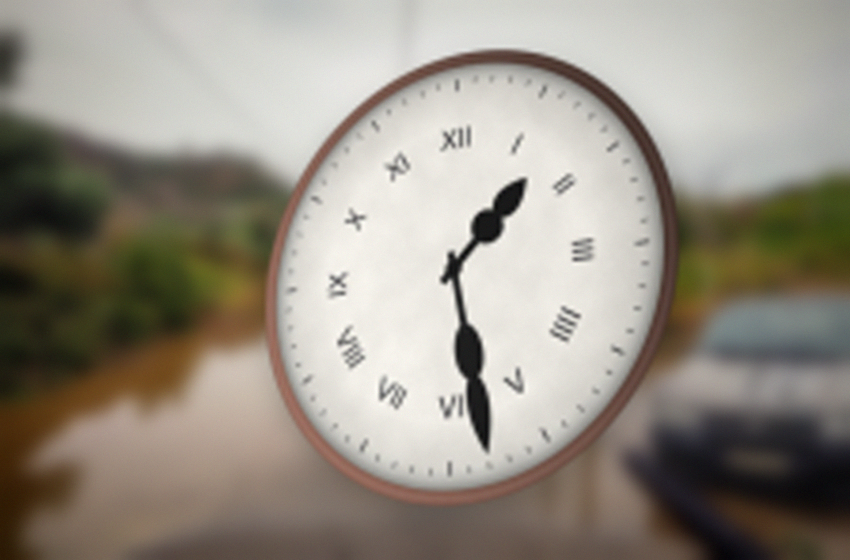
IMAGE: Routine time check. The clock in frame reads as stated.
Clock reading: 1:28
